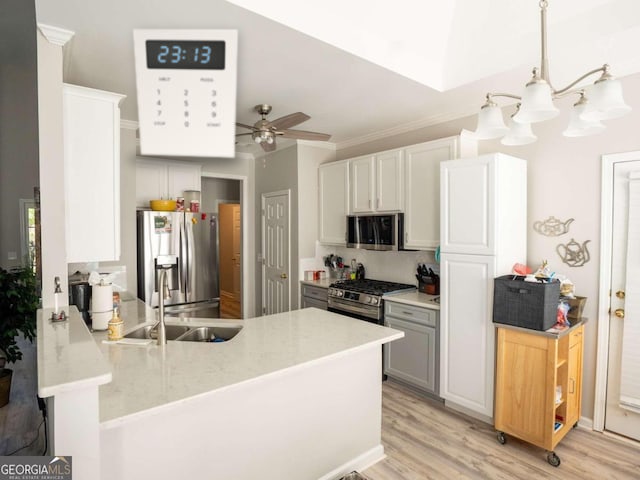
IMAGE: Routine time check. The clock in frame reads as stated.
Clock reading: 23:13
